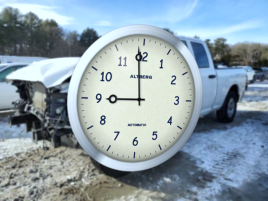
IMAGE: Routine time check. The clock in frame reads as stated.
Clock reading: 8:59
